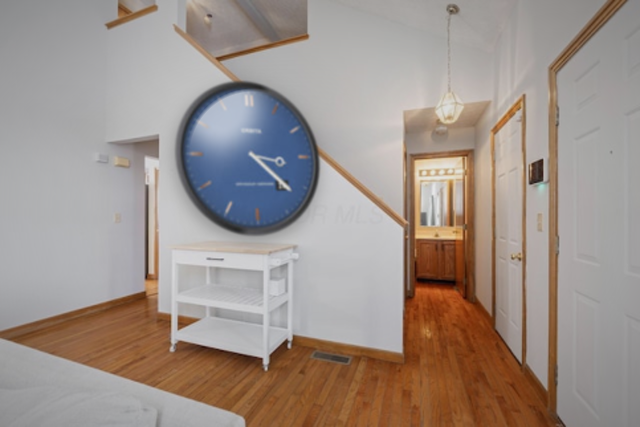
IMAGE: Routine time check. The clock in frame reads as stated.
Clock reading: 3:22
